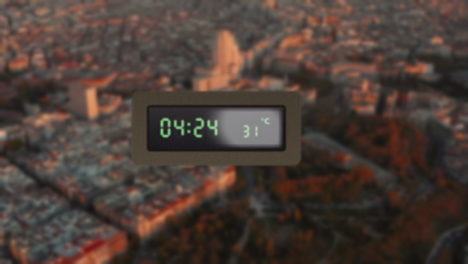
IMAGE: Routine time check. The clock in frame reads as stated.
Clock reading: 4:24
